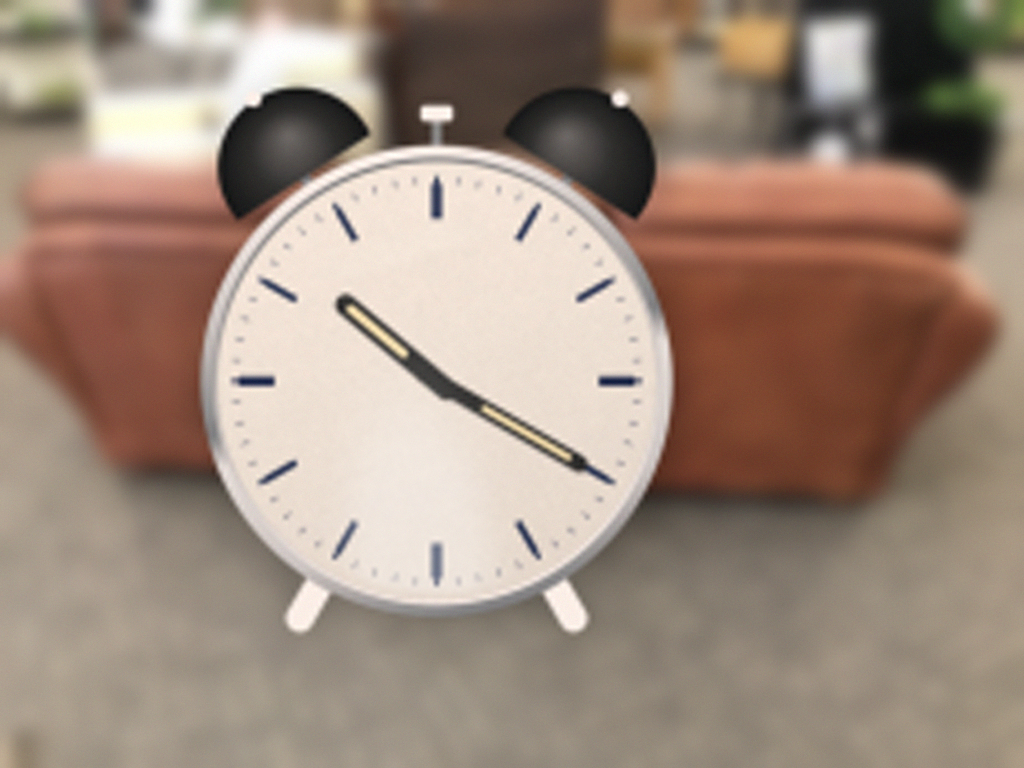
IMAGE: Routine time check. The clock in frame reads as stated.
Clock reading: 10:20
